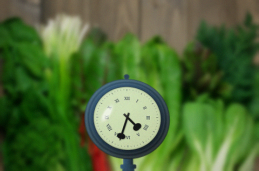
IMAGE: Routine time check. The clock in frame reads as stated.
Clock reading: 4:33
